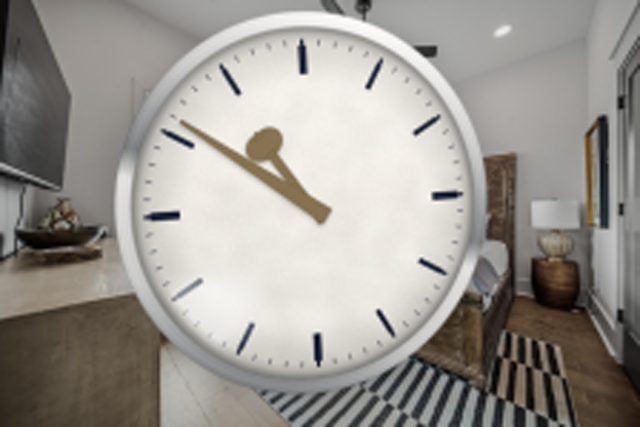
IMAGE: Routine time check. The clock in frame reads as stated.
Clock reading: 10:51
